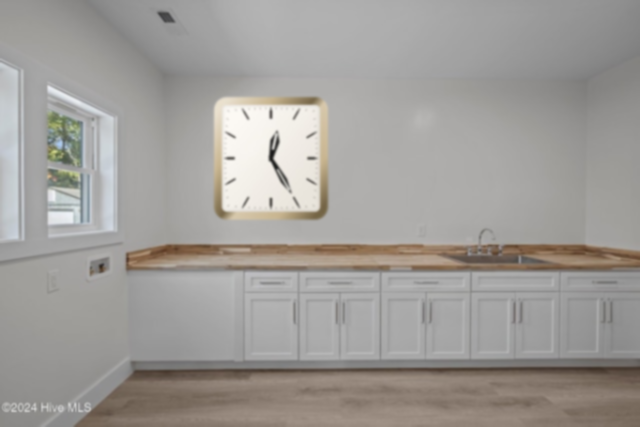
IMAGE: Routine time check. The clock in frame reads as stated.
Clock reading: 12:25
